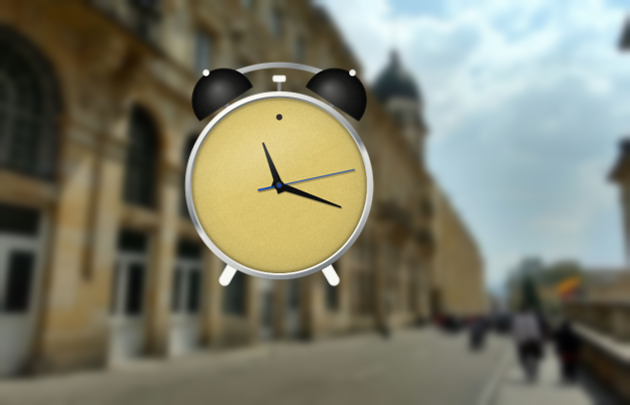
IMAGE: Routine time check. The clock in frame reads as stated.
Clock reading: 11:18:13
